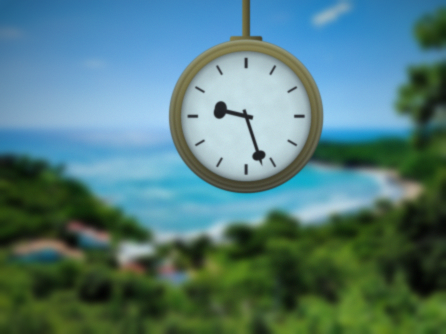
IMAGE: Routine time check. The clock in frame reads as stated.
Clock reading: 9:27
